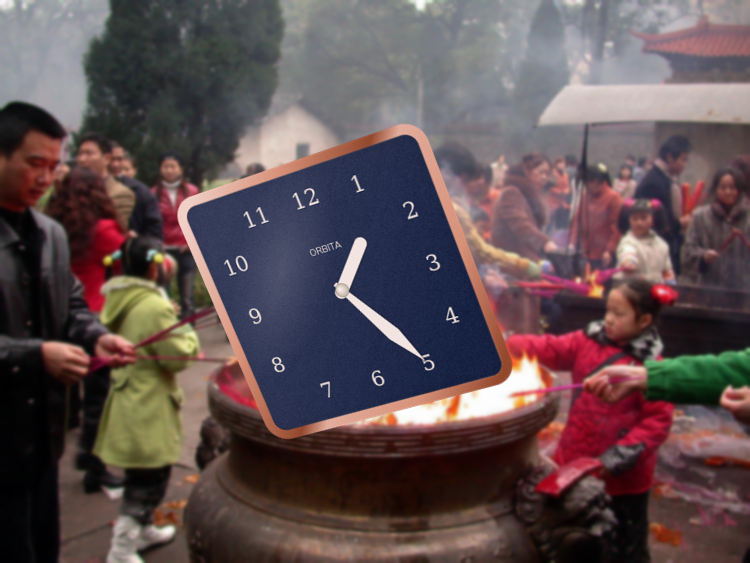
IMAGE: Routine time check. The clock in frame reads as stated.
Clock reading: 1:25
